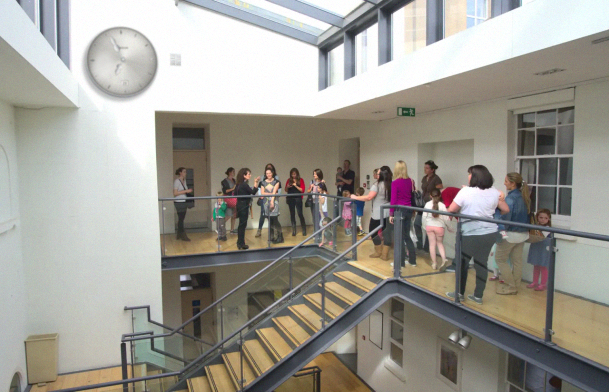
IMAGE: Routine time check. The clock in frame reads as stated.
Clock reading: 6:56
